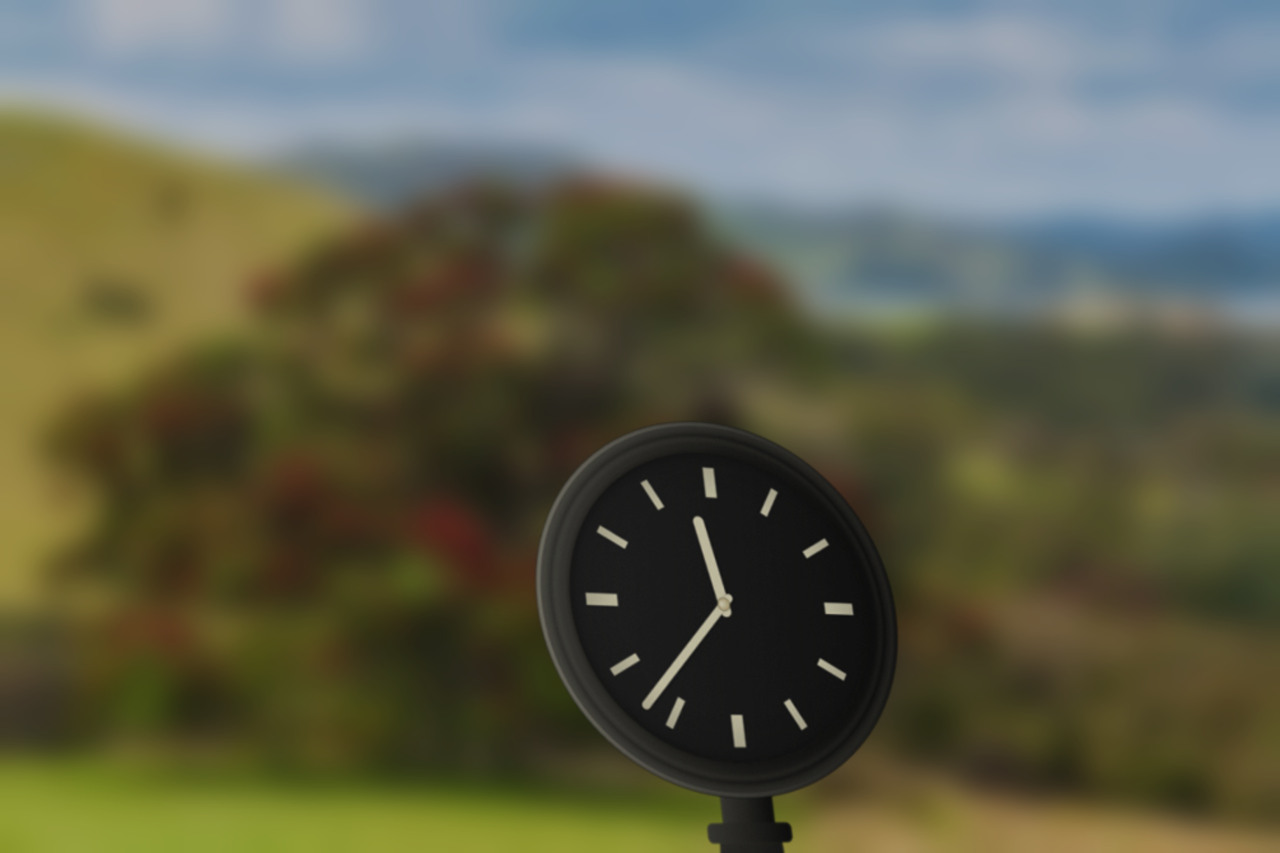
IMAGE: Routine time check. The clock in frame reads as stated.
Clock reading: 11:37
